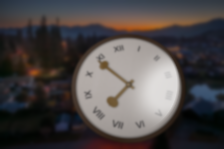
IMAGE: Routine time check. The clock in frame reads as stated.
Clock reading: 7:54
